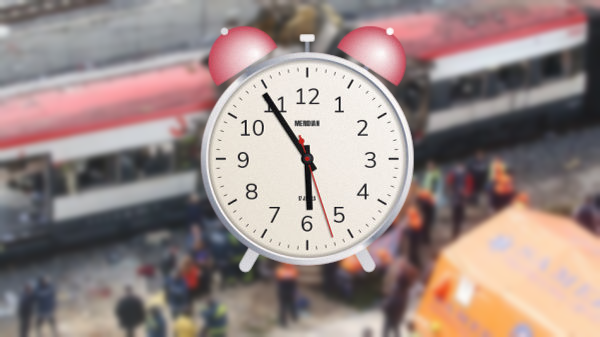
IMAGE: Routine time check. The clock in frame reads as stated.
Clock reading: 5:54:27
